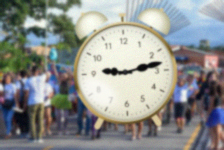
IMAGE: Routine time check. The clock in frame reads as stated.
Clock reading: 9:13
